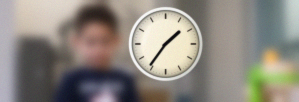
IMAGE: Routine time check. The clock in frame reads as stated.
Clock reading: 1:36
